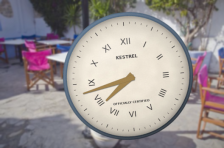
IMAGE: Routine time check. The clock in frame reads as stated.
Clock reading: 7:43
